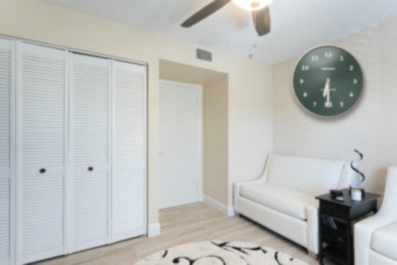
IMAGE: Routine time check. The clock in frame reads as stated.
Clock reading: 6:30
